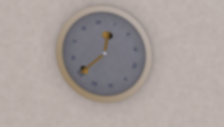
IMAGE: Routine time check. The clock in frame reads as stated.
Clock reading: 12:40
